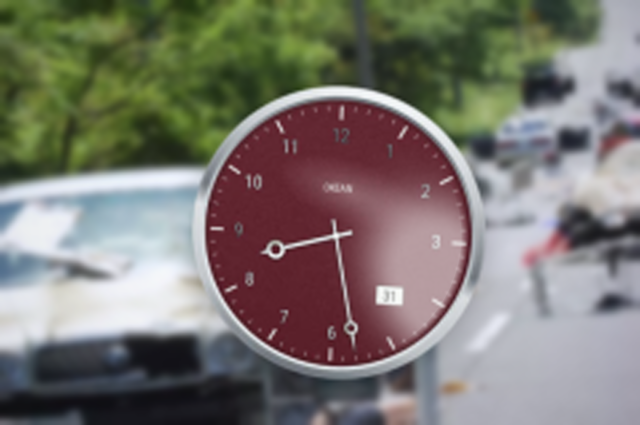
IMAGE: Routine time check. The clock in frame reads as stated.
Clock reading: 8:28
